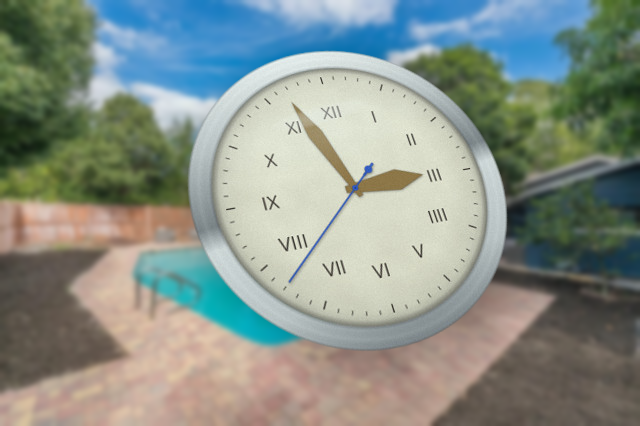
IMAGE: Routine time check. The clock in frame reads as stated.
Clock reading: 2:56:38
